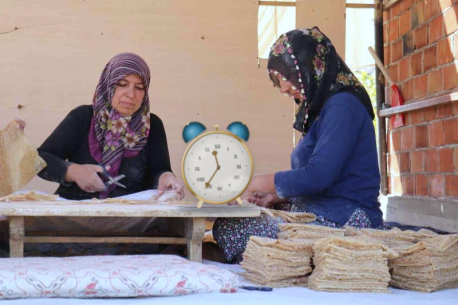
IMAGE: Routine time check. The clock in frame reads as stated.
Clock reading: 11:36
